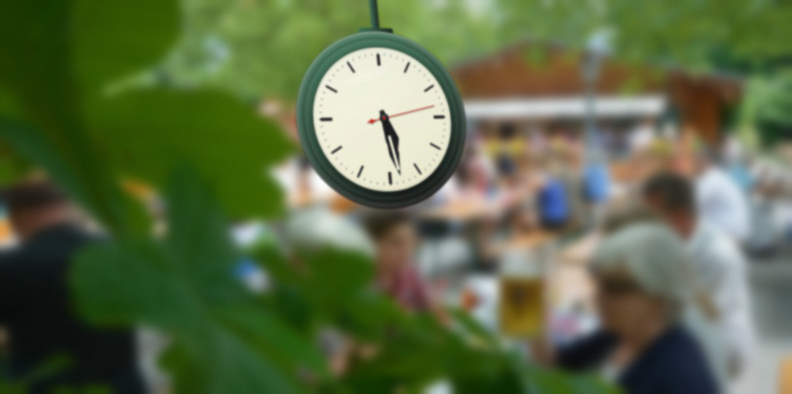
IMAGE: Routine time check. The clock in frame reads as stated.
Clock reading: 5:28:13
